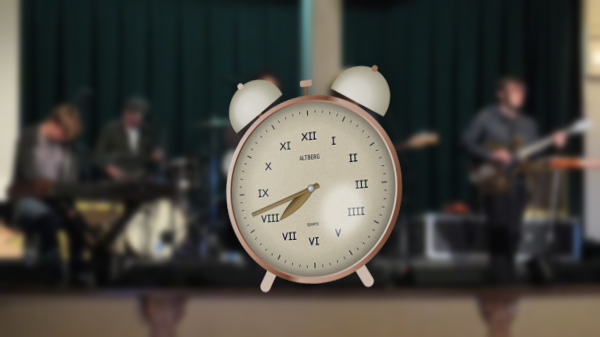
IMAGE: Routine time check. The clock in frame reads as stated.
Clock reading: 7:42
